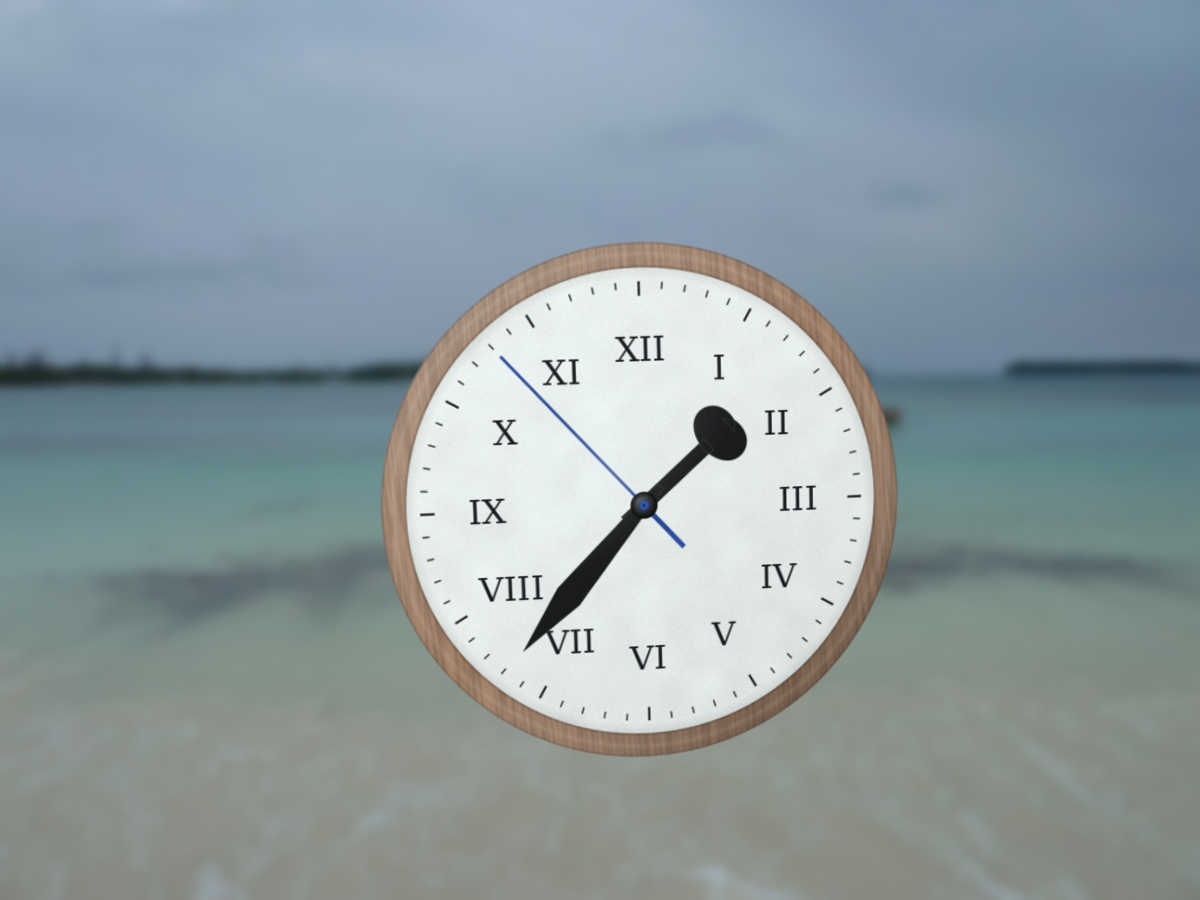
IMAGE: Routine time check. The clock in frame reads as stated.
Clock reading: 1:36:53
